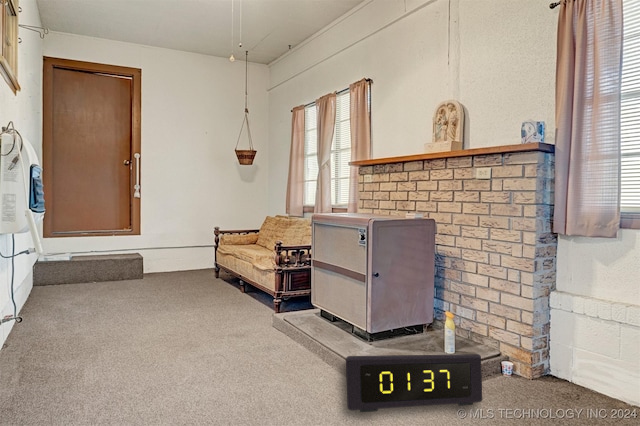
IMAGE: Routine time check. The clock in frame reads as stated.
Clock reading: 1:37
